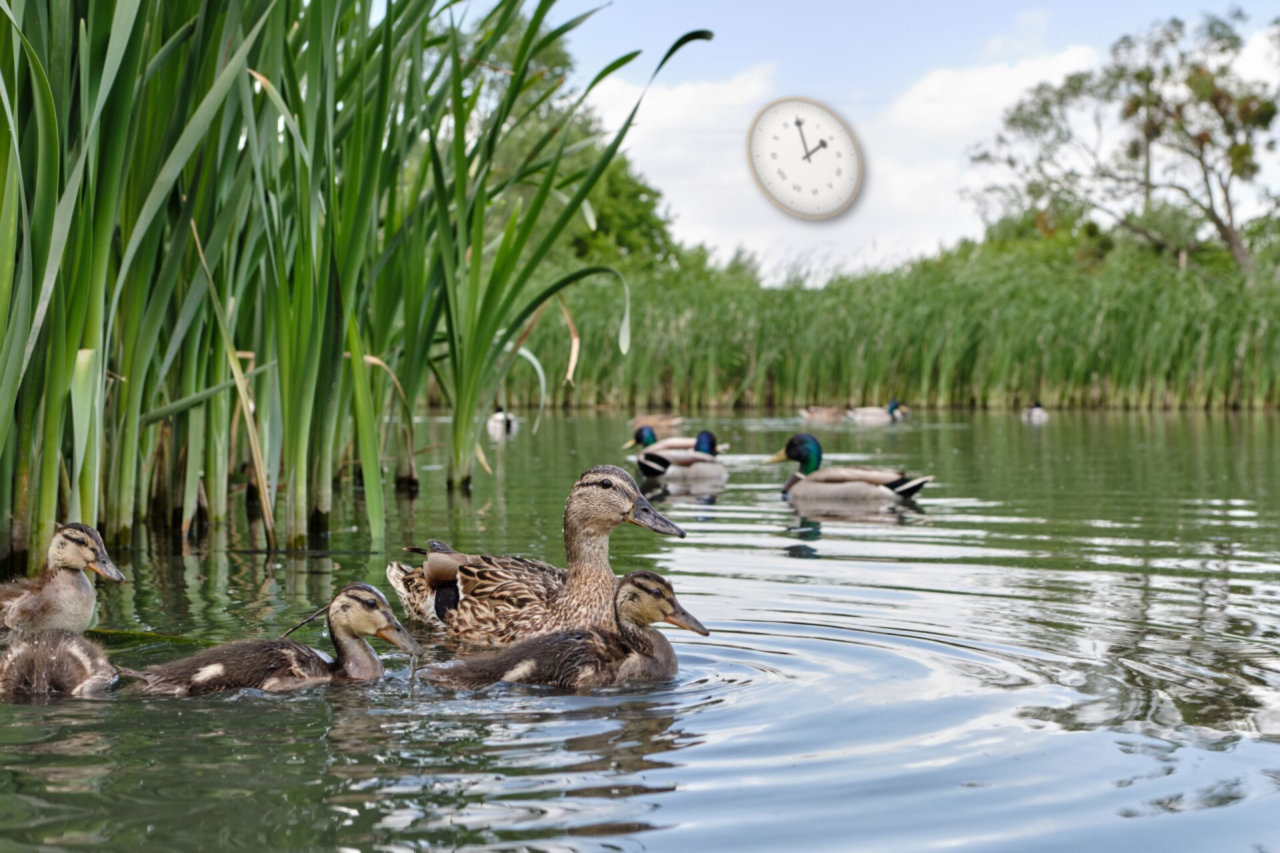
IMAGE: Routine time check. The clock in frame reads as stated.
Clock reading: 1:59
